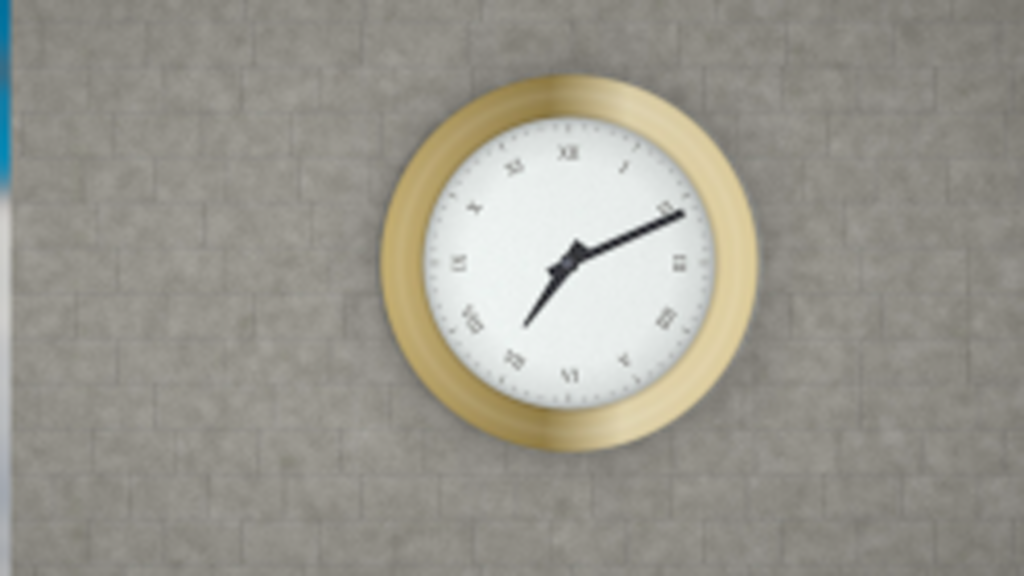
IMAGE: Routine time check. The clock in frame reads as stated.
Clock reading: 7:11
